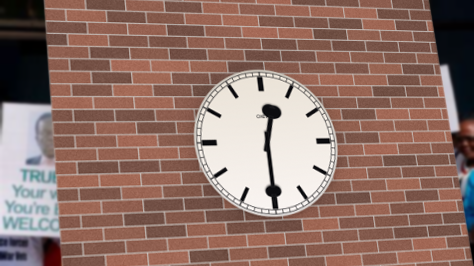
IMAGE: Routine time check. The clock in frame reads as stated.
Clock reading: 12:30
